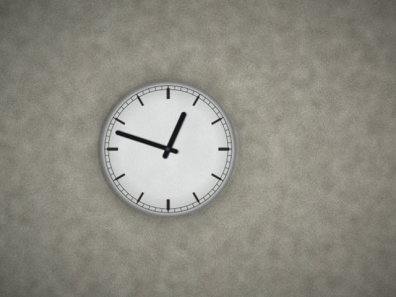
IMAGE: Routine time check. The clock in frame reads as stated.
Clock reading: 12:48
